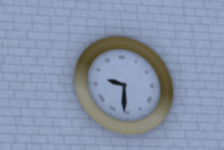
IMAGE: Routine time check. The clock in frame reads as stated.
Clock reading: 9:31
